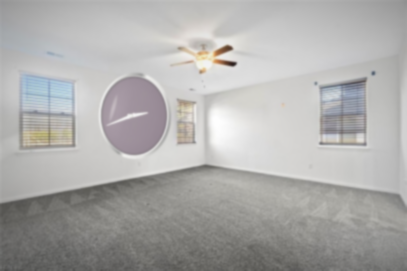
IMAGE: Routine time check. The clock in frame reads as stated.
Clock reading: 2:42
